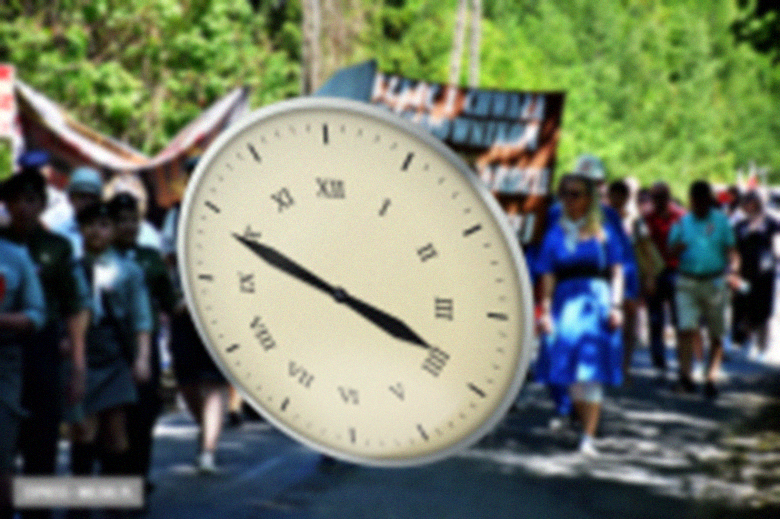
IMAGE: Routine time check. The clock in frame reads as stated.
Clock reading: 3:49
